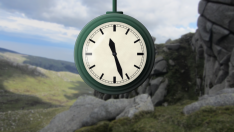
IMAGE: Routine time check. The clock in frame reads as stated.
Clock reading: 11:27
